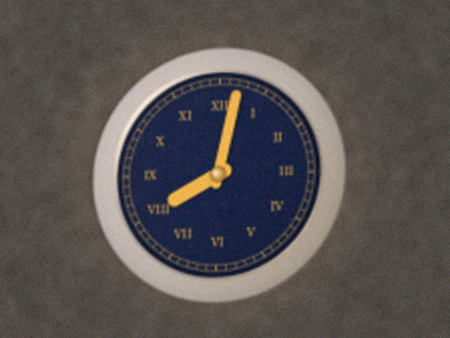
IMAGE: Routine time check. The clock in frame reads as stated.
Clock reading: 8:02
